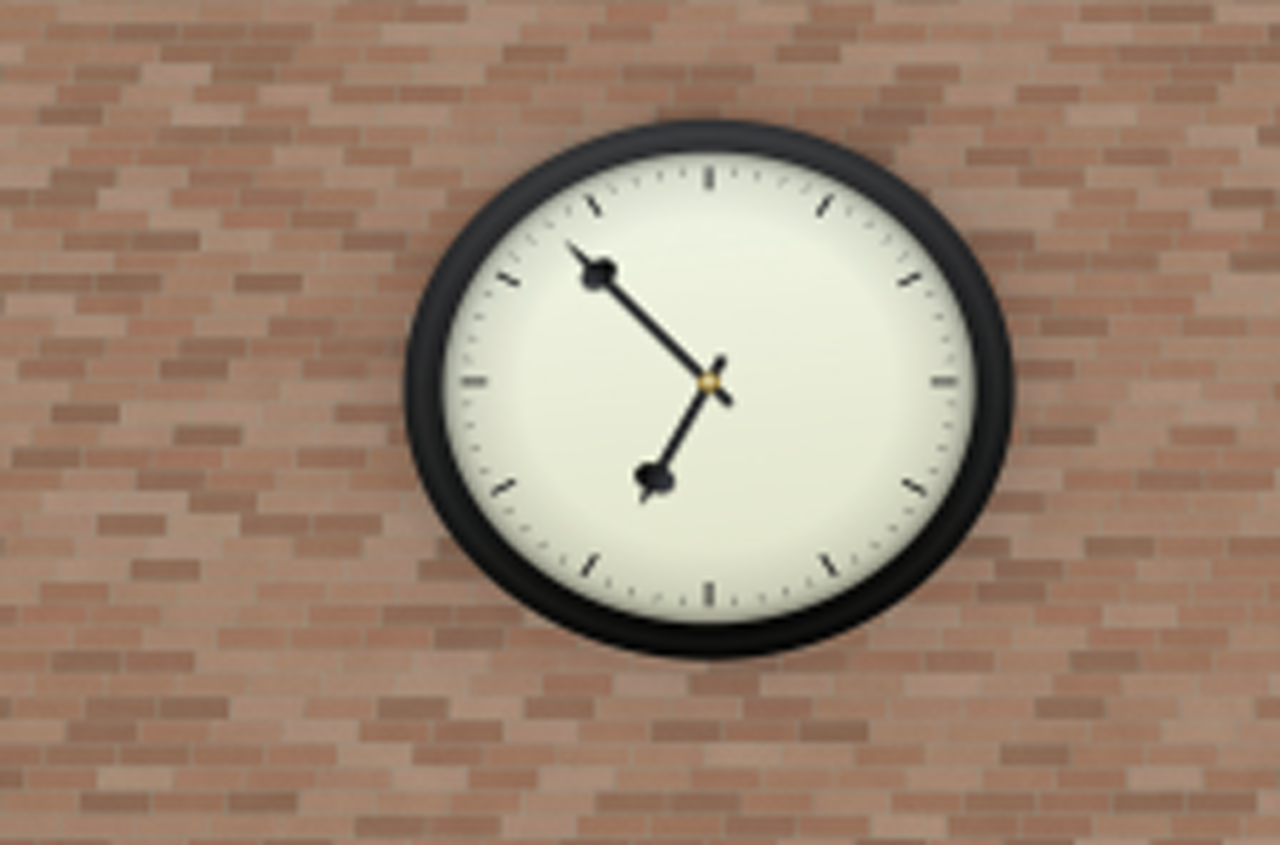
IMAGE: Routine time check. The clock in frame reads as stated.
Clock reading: 6:53
